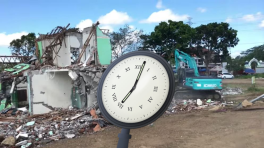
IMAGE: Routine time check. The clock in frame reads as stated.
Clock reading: 7:02
